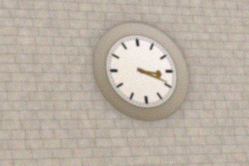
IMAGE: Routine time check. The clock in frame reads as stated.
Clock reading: 3:19
